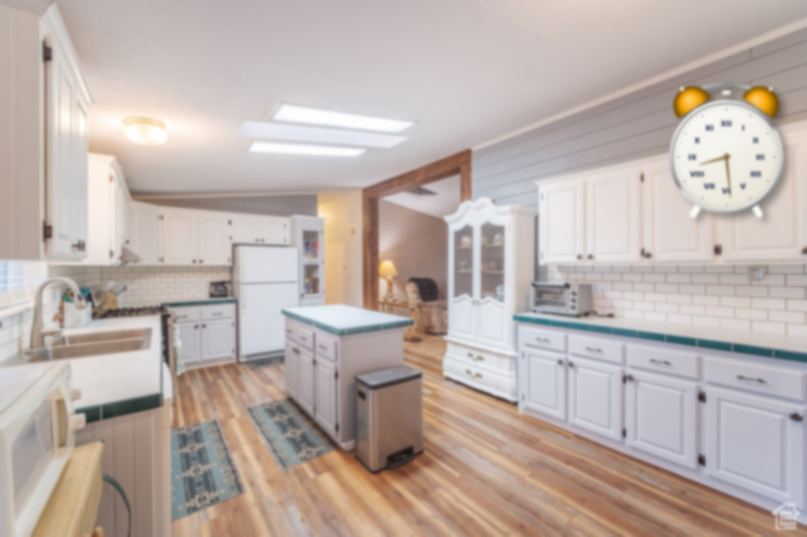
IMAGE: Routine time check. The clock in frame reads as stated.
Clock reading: 8:29
